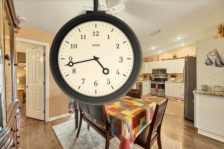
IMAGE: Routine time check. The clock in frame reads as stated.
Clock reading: 4:43
